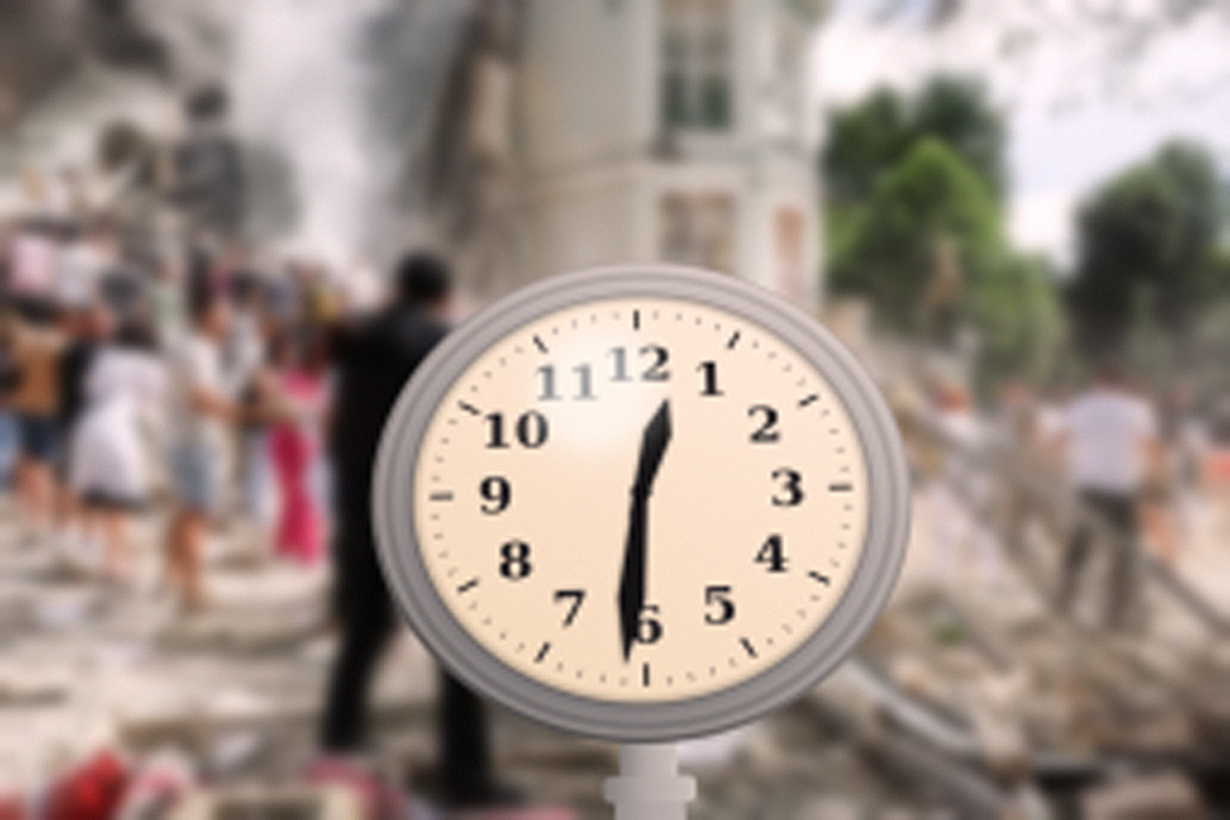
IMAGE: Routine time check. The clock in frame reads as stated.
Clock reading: 12:31
